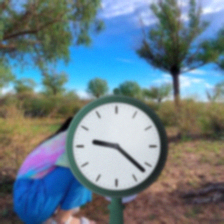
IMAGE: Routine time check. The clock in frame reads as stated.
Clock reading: 9:22
